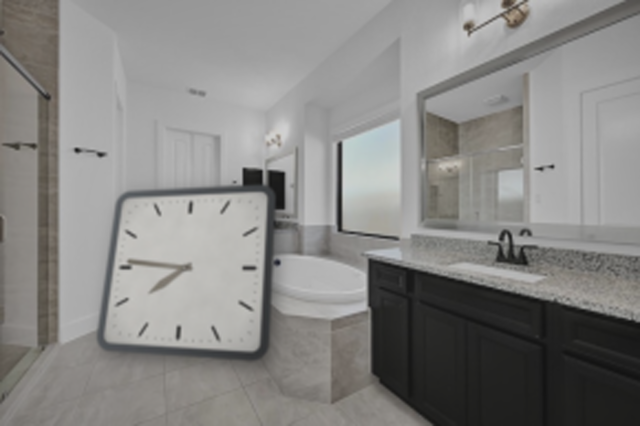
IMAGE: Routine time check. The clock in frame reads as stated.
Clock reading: 7:46
